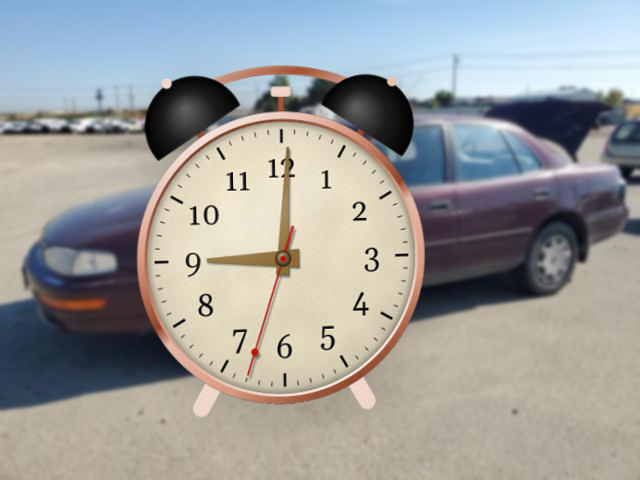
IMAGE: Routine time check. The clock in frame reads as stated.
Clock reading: 9:00:33
